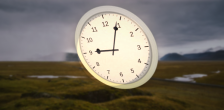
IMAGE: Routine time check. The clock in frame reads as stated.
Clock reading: 9:04
